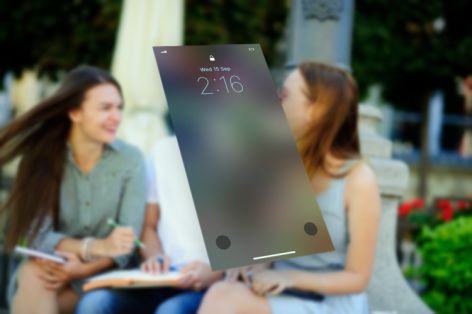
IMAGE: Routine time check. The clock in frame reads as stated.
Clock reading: 2:16
